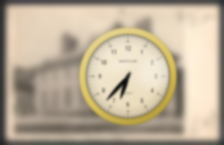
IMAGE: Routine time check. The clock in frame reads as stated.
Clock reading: 6:37
